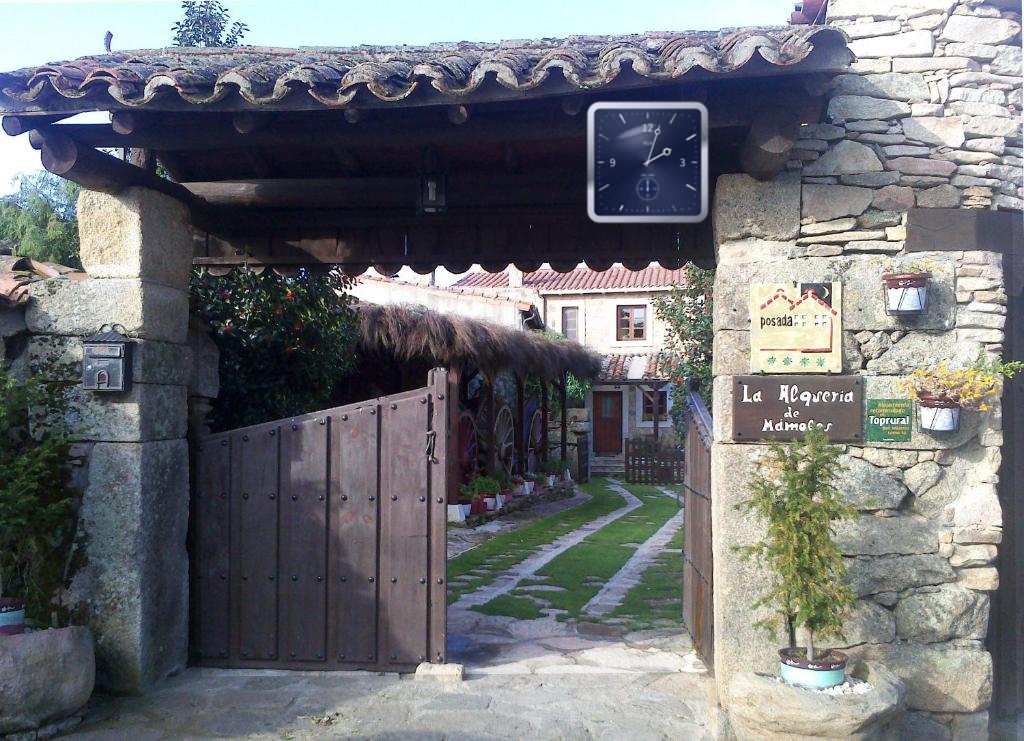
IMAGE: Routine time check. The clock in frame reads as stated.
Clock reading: 2:03
